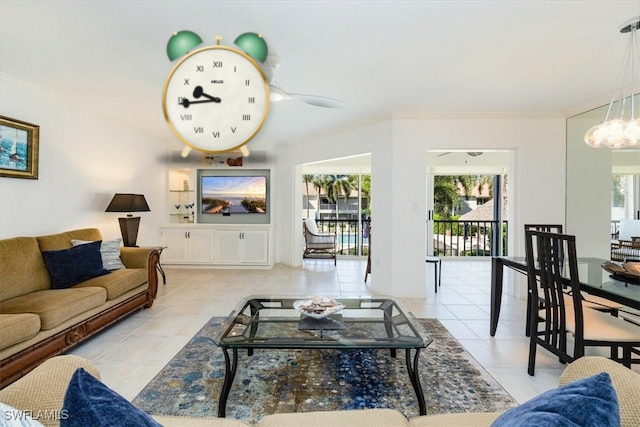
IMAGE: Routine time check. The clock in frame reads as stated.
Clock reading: 9:44
